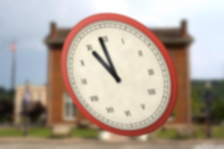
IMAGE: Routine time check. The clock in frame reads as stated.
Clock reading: 10:59
